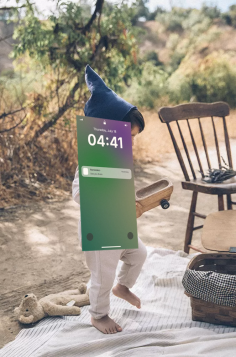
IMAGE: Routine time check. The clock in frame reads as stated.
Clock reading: 4:41
